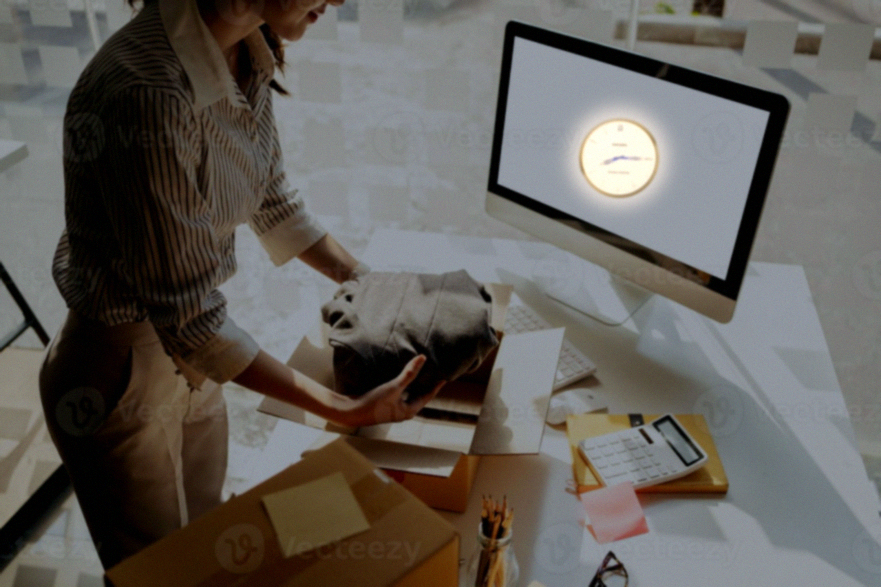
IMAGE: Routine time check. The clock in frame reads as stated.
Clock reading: 8:15
